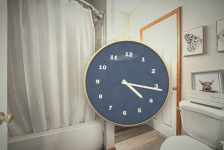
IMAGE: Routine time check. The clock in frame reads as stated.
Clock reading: 4:16
